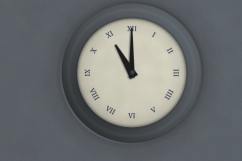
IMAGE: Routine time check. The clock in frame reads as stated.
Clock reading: 11:00
